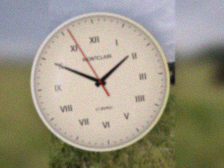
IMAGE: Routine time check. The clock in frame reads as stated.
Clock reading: 1:49:56
